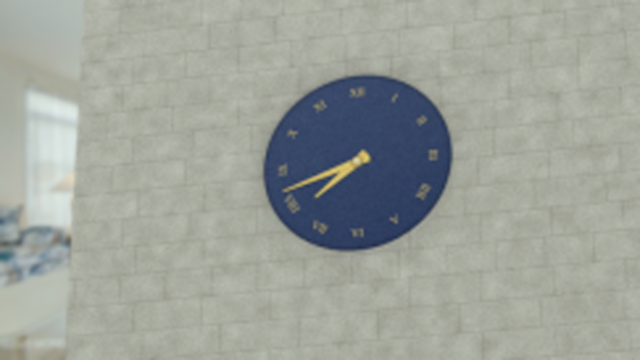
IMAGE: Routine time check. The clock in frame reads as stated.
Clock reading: 7:42
